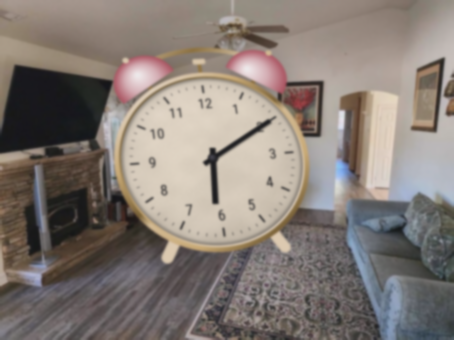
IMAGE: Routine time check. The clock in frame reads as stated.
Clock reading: 6:10
